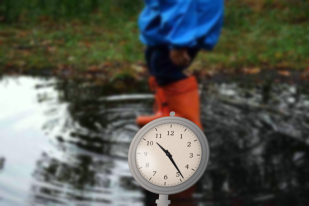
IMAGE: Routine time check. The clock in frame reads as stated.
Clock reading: 10:24
